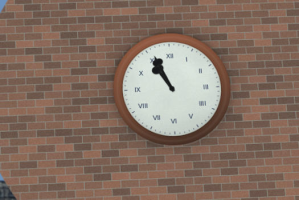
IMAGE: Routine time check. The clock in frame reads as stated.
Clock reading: 10:56
